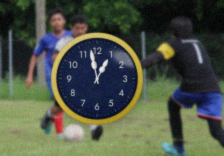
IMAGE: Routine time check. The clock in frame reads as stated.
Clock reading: 12:58
